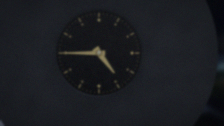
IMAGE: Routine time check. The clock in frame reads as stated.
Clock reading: 4:45
